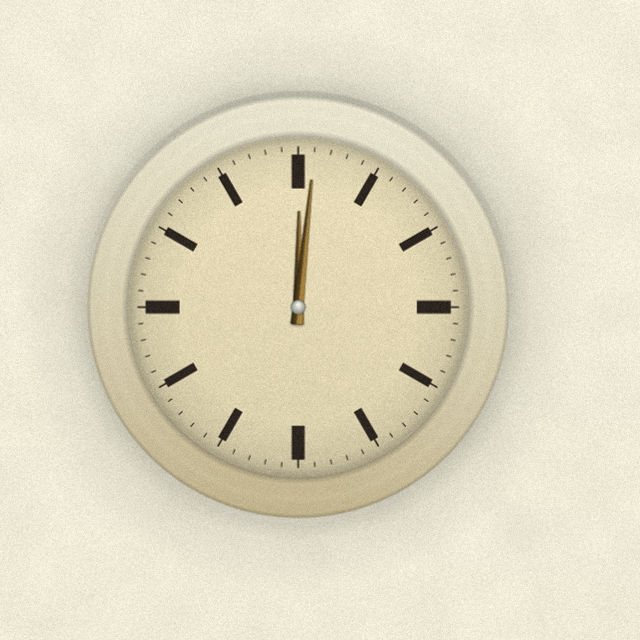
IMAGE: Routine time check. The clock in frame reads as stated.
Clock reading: 12:01
